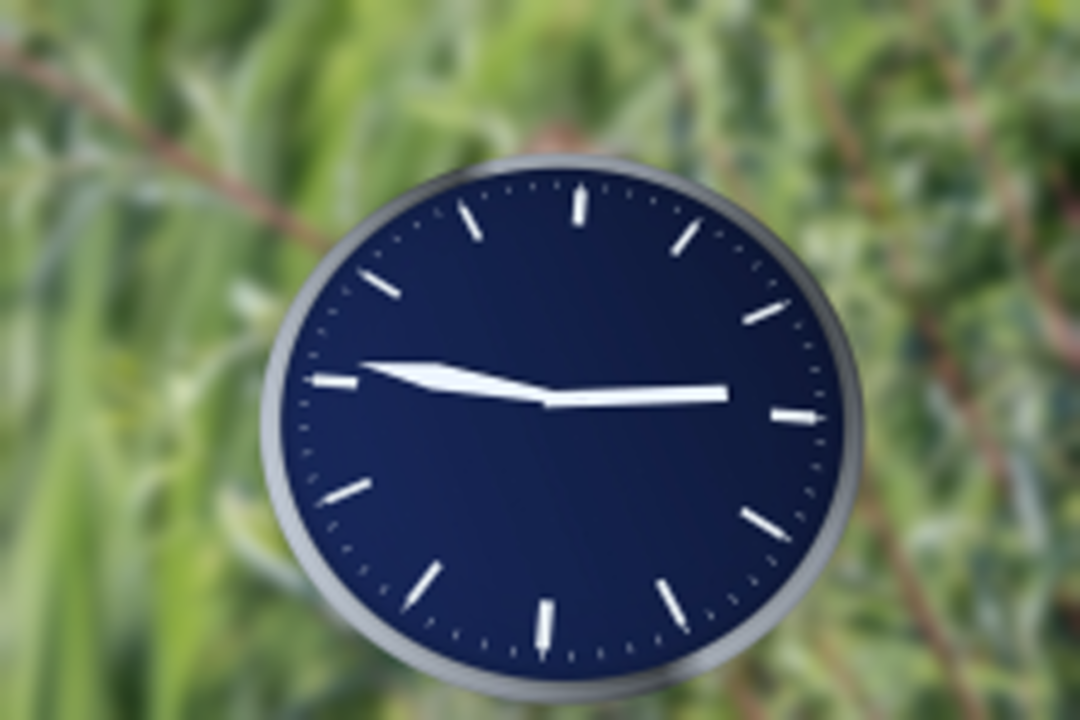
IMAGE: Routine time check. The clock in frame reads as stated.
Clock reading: 2:46
